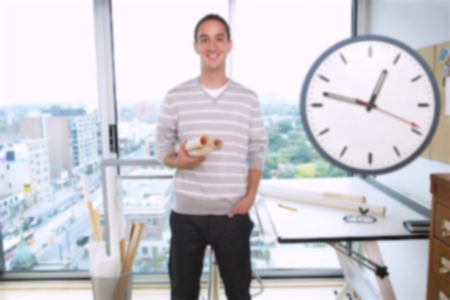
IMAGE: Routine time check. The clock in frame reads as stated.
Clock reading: 12:47:19
